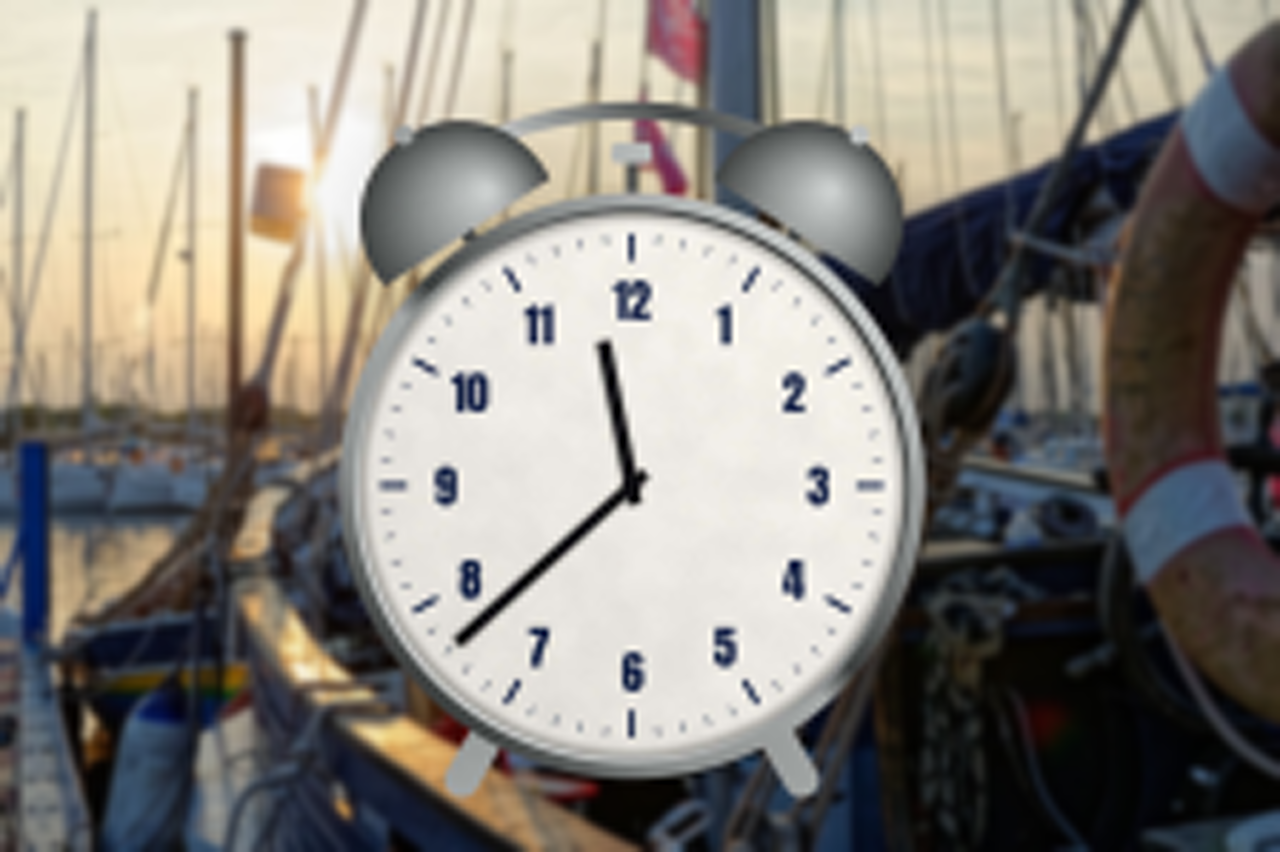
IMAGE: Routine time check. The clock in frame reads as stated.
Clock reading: 11:38
